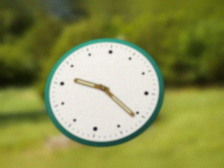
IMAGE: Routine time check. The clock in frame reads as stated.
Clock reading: 9:21
